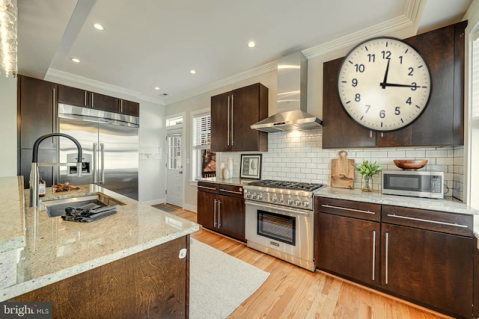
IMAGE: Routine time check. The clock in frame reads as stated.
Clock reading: 12:15
